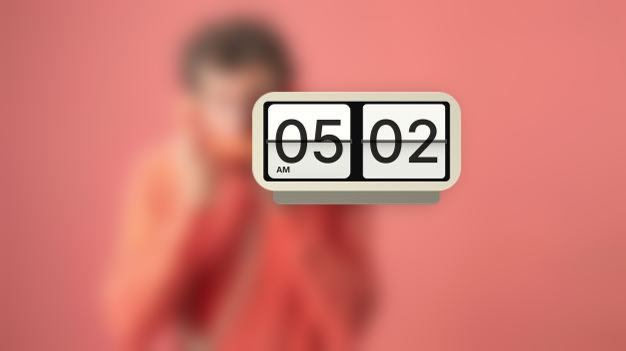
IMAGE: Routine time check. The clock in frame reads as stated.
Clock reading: 5:02
